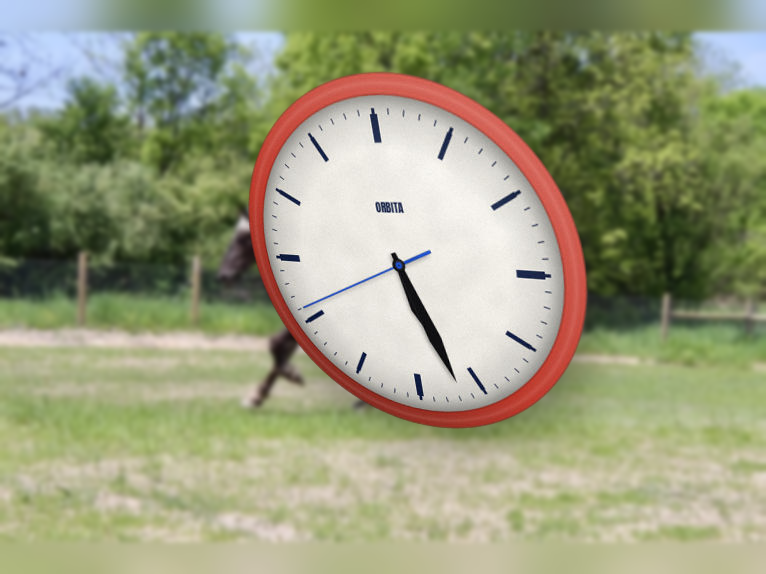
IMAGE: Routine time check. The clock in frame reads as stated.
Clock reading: 5:26:41
